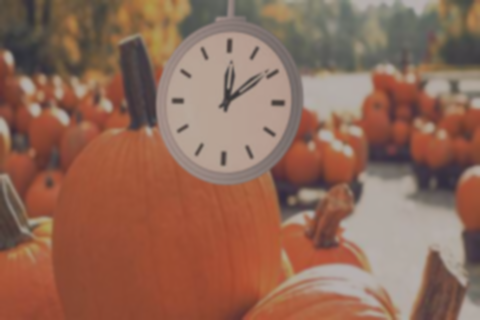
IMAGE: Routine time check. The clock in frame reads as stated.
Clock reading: 12:09
